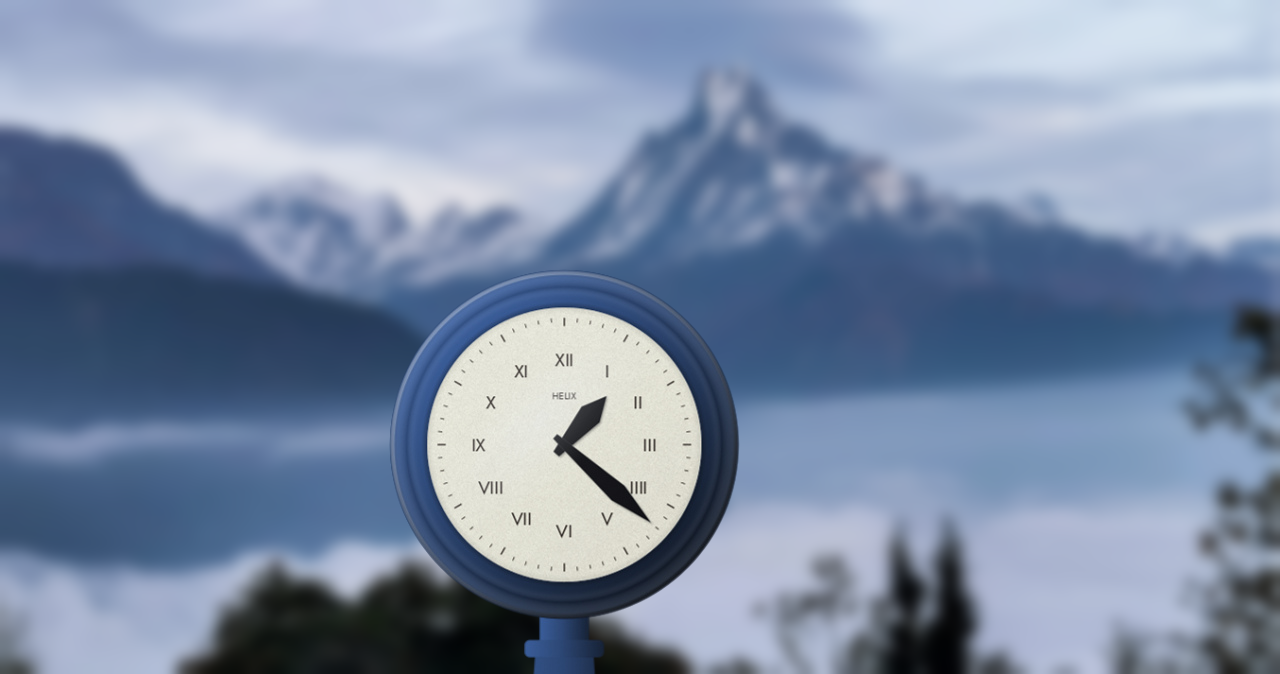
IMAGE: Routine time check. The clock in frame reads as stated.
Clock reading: 1:22
